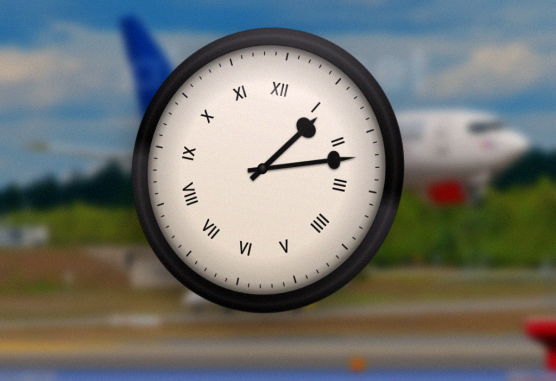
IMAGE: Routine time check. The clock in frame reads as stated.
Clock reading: 1:12
